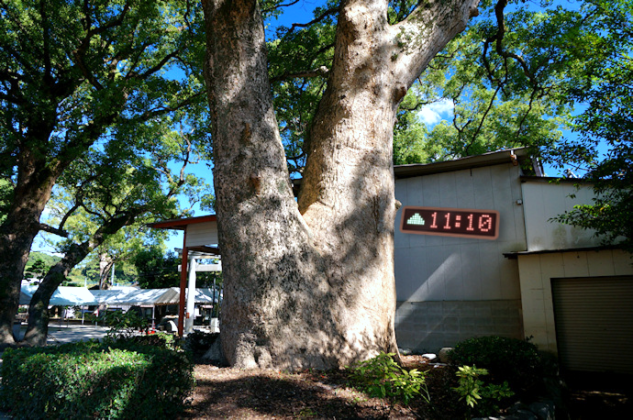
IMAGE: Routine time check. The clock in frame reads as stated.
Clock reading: 11:10
